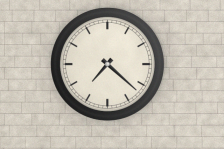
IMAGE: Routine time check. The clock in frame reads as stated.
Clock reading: 7:22
